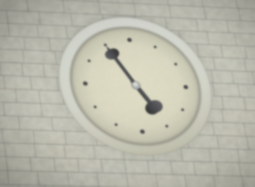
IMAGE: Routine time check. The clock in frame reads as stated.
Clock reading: 4:55
